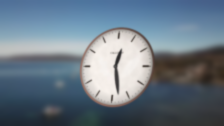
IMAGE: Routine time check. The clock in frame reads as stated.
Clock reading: 12:28
